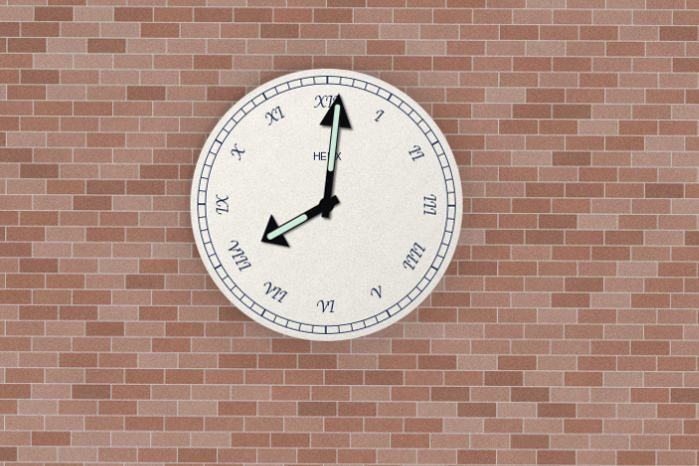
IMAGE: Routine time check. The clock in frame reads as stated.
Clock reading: 8:01
